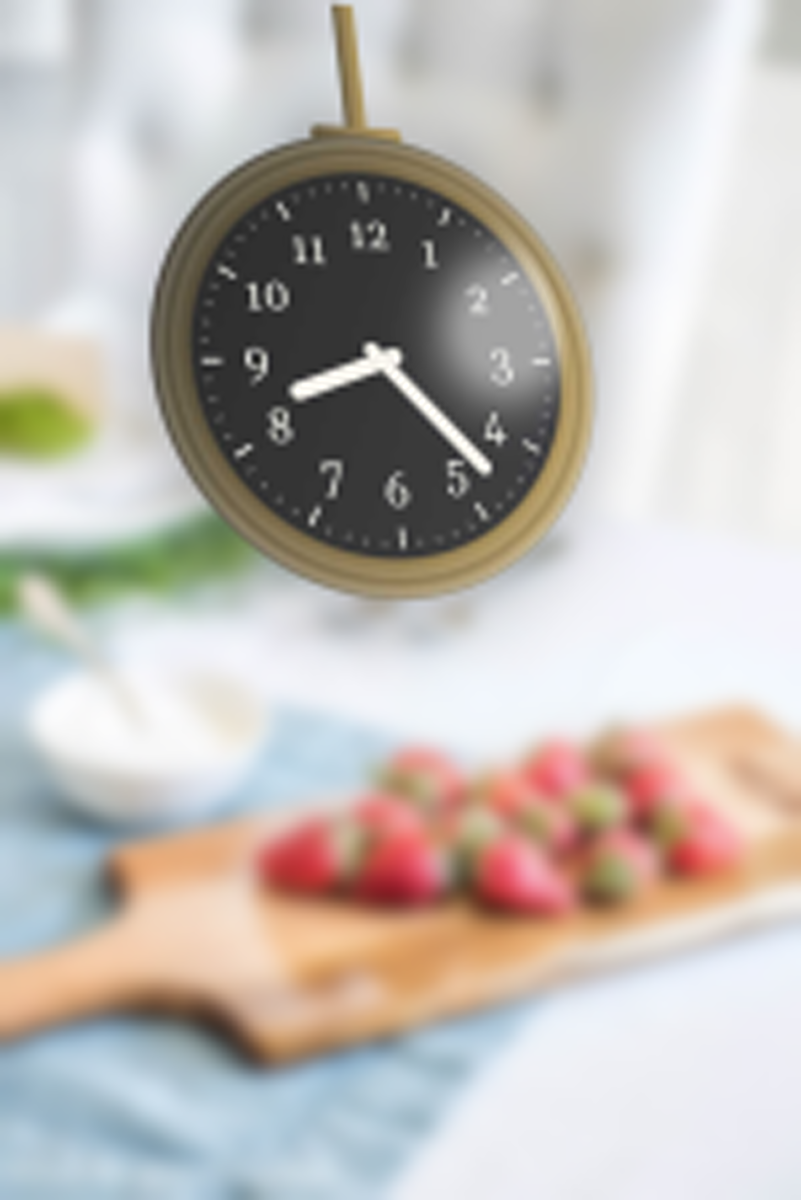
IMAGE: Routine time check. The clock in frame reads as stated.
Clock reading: 8:23
